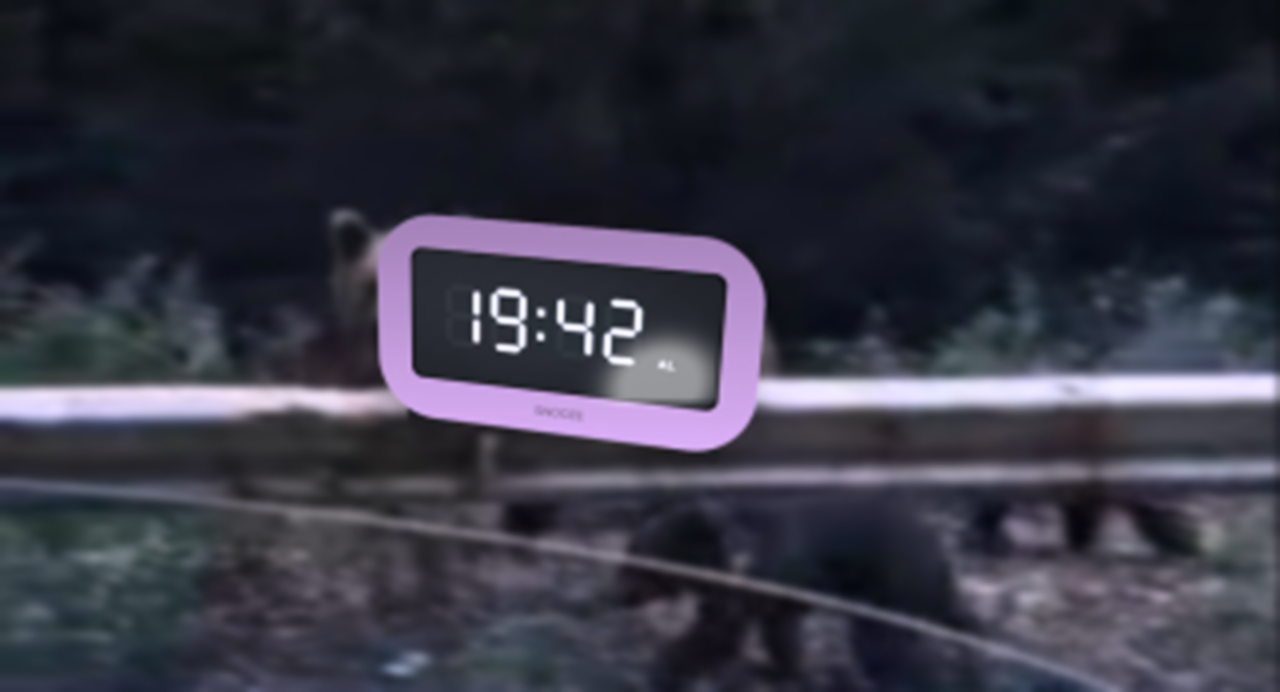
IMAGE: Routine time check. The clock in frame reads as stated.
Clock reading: 19:42
